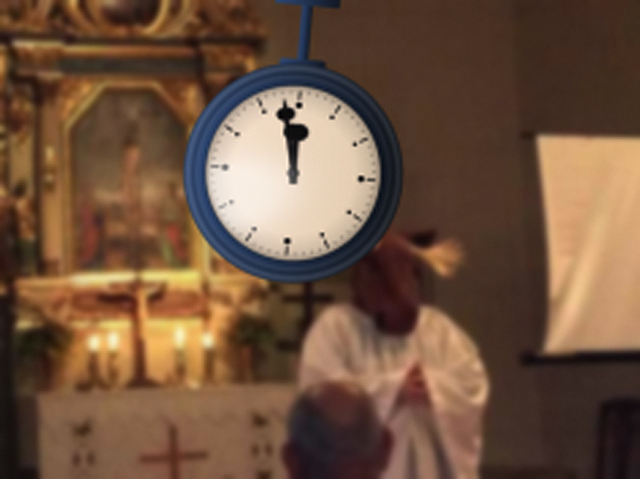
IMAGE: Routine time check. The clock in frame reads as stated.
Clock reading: 11:58
